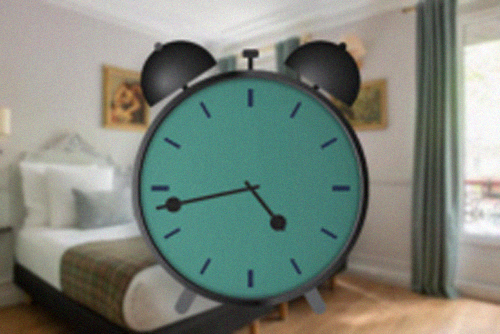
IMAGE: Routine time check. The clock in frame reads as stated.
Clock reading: 4:43
